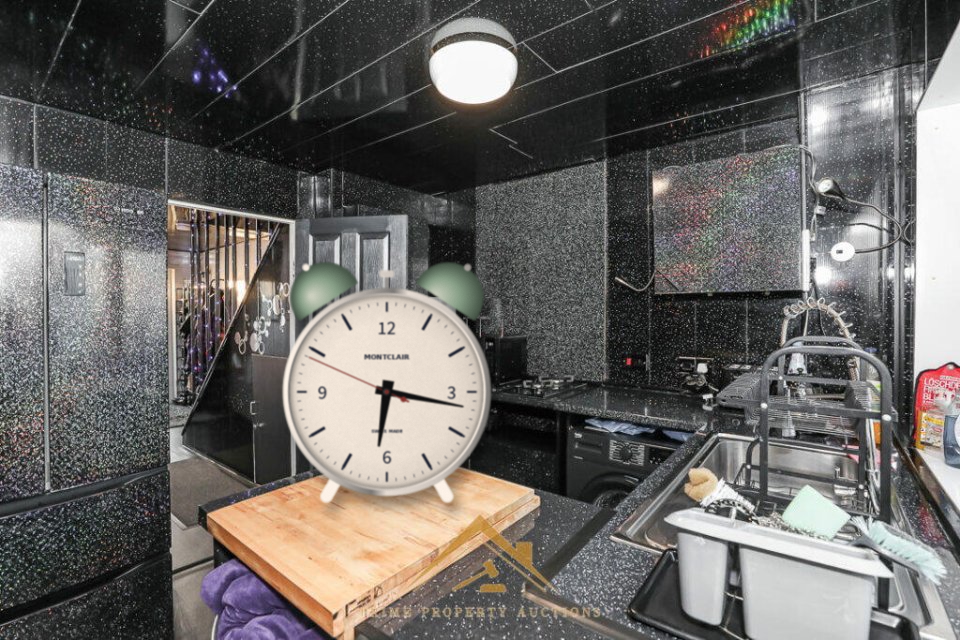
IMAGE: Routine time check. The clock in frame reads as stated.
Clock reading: 6:16:49
